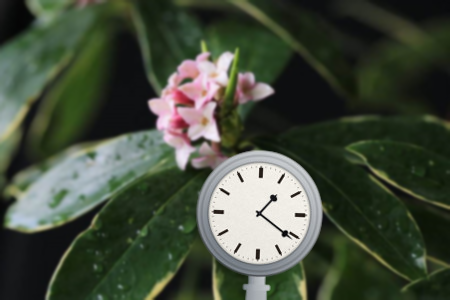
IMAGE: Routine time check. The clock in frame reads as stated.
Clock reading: 1:21
